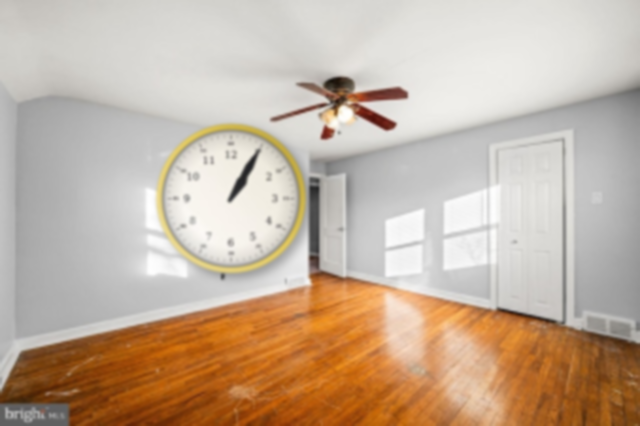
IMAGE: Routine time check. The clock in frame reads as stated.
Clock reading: 1:05
